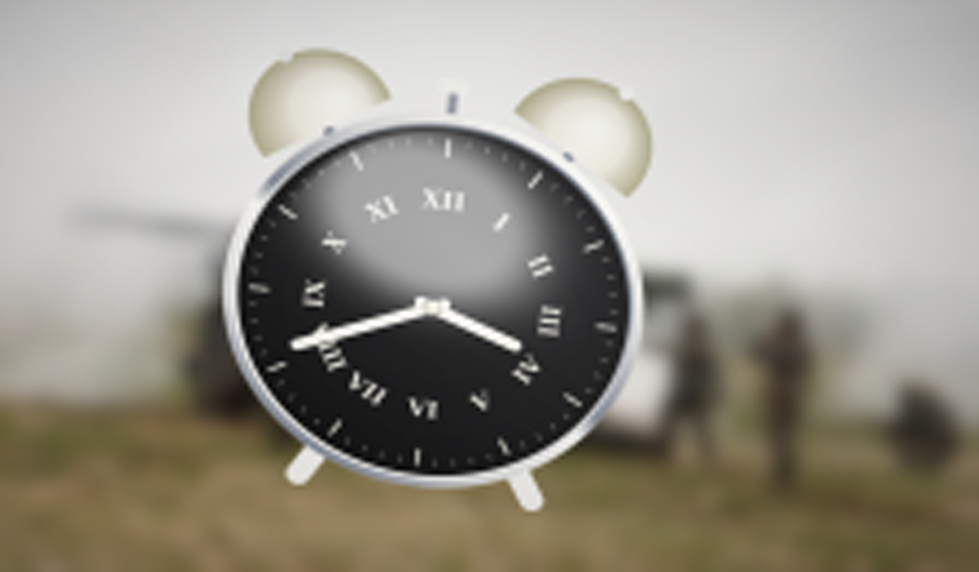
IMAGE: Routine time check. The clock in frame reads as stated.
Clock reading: 3:41
